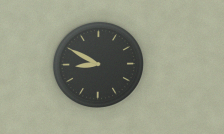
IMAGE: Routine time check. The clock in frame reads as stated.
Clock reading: 8:50
